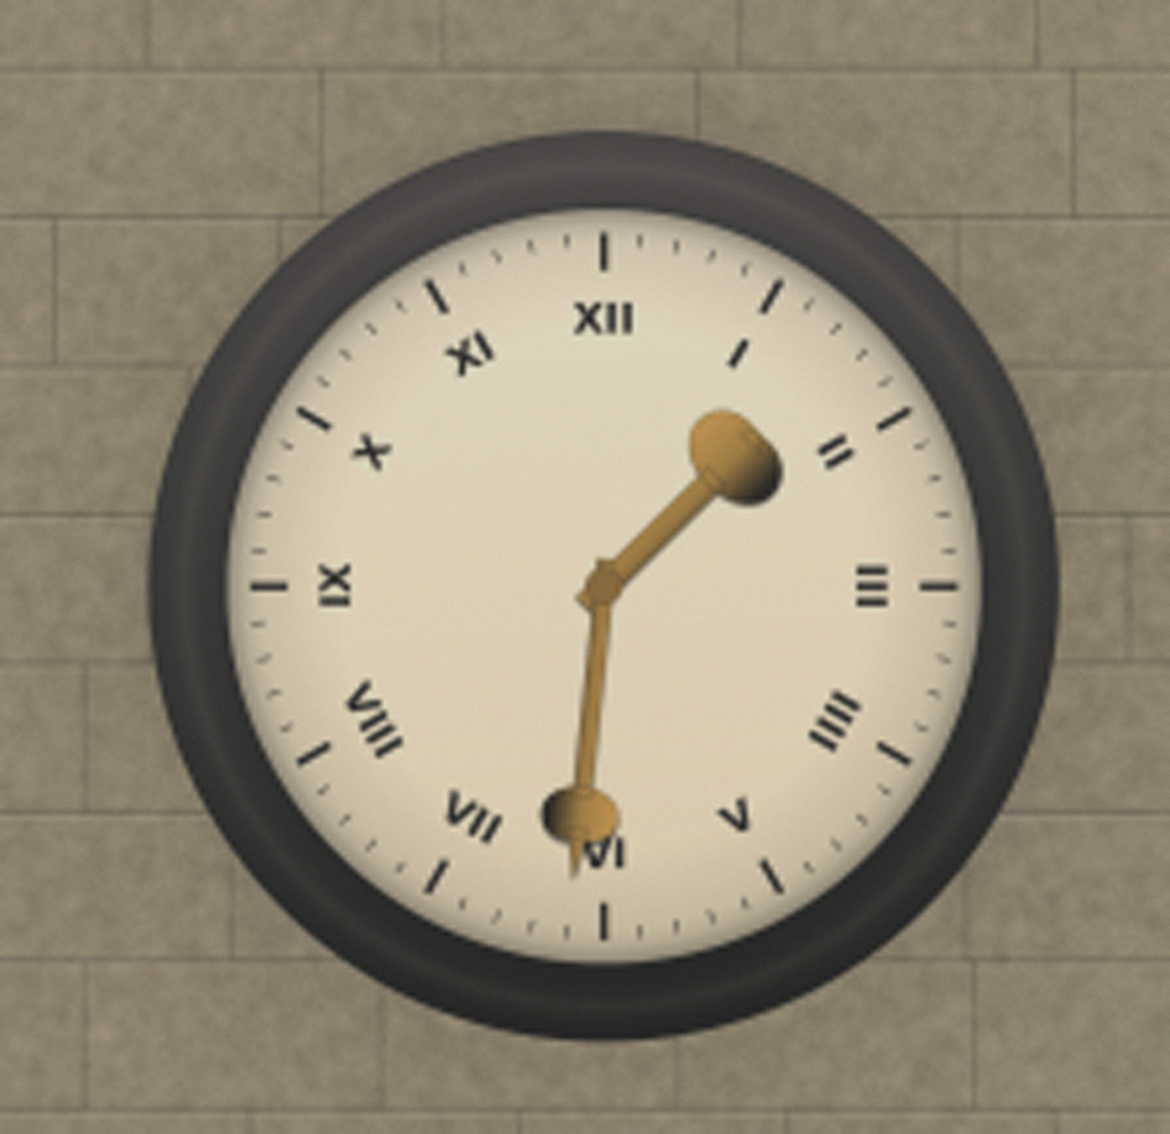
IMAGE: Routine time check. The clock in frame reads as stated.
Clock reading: 1:31
